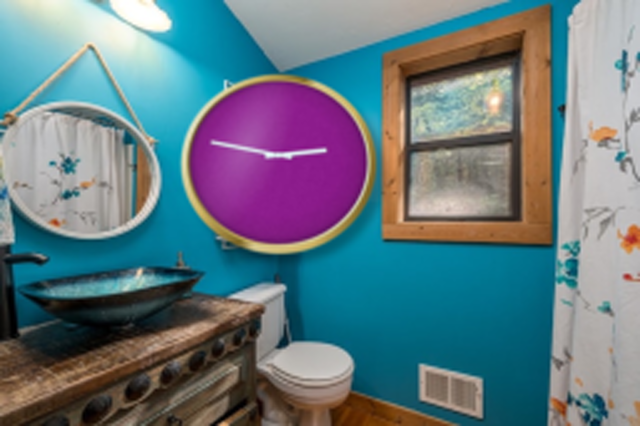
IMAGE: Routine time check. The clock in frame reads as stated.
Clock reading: 2:47
